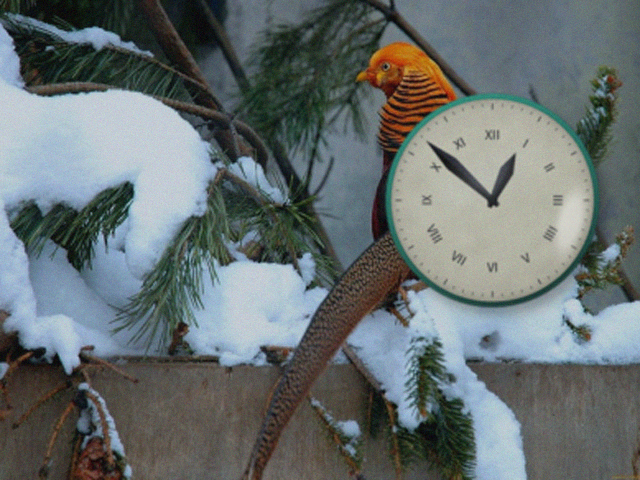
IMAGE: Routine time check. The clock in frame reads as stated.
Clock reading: 12:52
